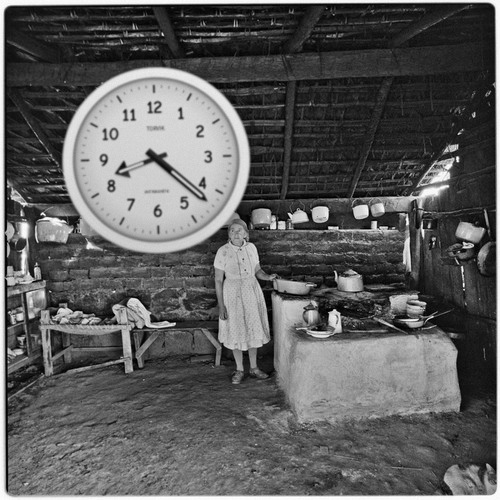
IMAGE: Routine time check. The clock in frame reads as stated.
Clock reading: 8:22
